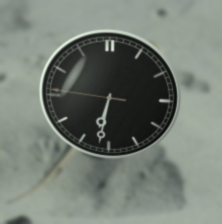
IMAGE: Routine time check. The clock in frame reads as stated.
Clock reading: 6:31:46
